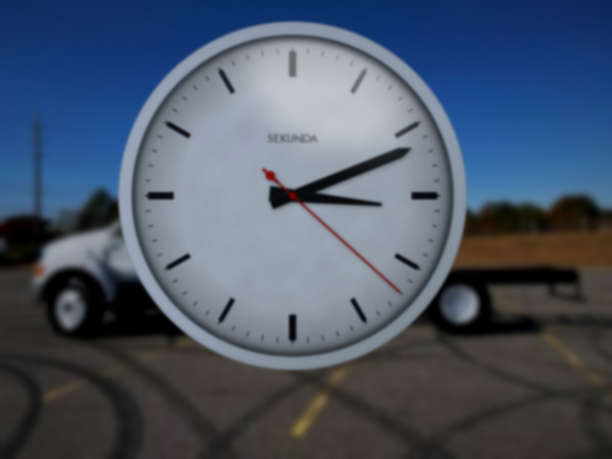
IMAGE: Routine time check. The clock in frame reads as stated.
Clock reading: 3:11:22
